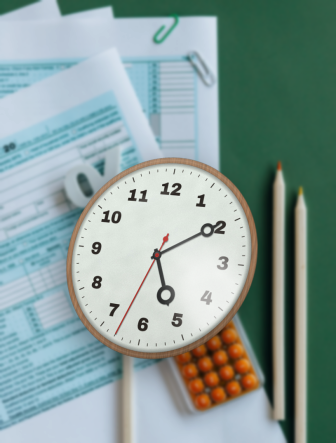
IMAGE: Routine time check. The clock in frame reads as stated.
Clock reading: 5:09:33
